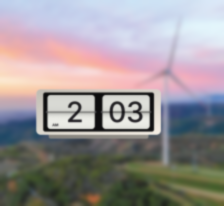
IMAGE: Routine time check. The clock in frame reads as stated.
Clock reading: 2:03
